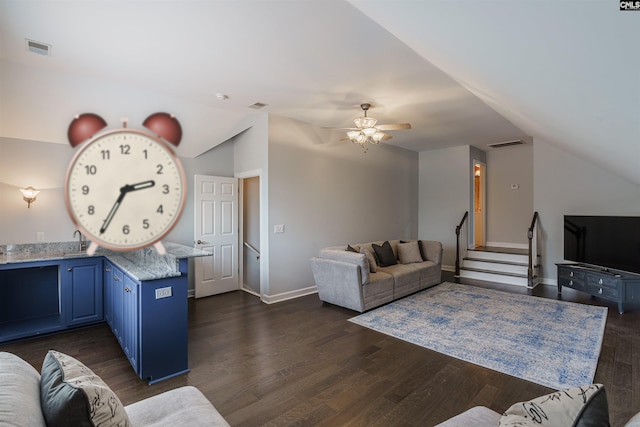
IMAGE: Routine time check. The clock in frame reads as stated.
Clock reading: 2:35
